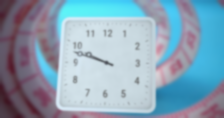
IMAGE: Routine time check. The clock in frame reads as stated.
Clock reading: 9:48
